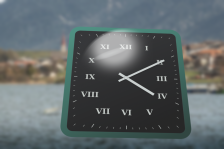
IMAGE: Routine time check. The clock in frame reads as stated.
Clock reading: 4:10
